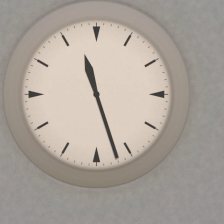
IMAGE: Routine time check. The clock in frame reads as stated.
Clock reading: 11:27
